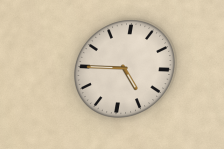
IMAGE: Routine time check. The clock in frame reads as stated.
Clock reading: 4:45
